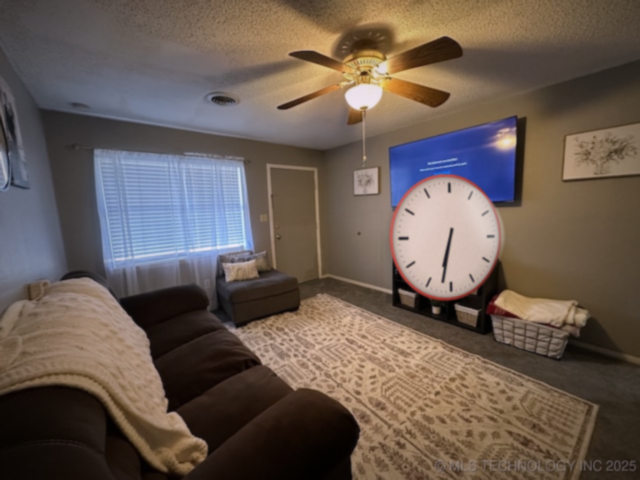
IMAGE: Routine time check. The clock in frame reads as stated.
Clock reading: 6:32
